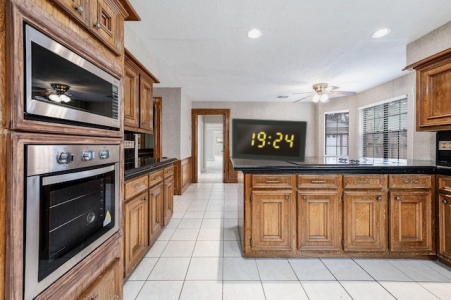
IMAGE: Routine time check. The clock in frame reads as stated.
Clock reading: 19:24
